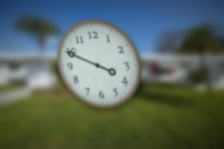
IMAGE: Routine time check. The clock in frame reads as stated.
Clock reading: 3:49
